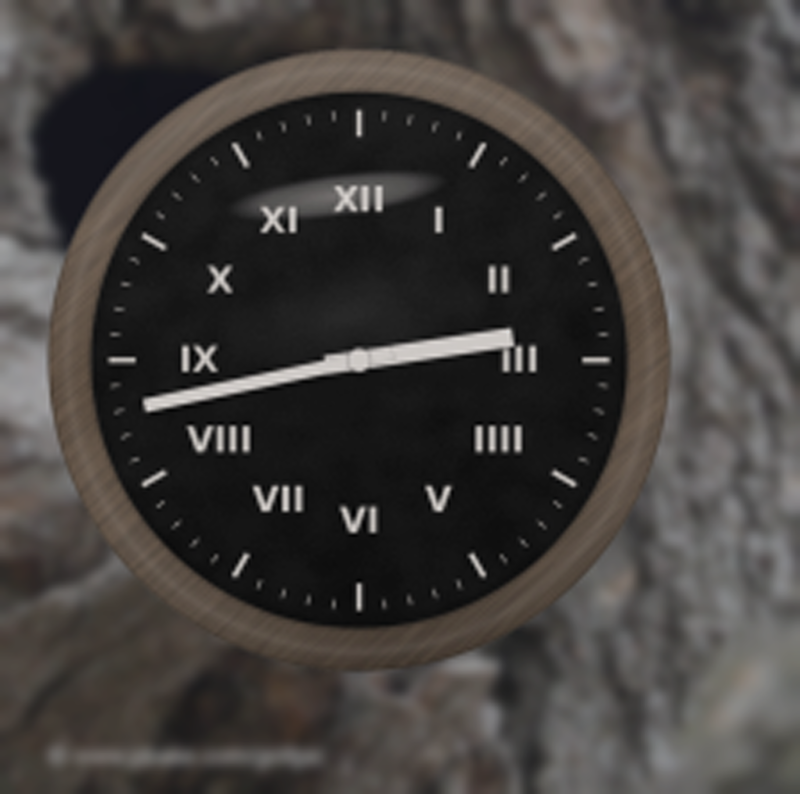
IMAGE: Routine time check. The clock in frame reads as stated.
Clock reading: 2:43
